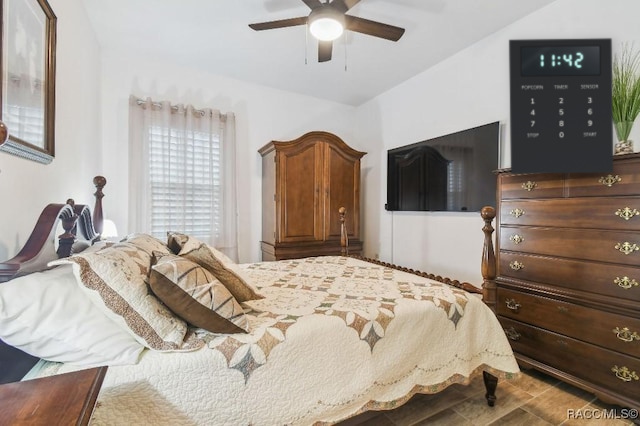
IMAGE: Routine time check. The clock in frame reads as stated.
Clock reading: 11:42
